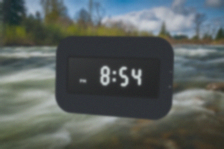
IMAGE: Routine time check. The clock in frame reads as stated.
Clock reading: 8:54
